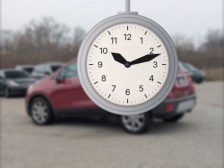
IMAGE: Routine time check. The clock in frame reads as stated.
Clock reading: 10:12
